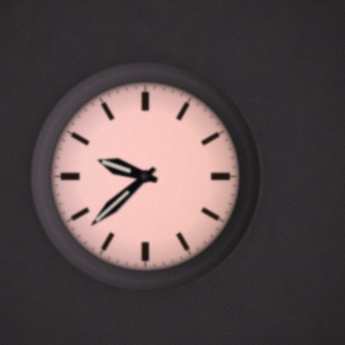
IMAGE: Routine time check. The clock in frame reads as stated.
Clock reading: 9:38
